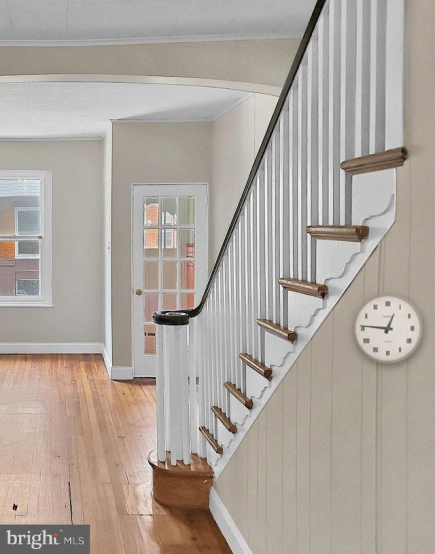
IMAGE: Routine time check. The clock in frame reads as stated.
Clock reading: 12:46
